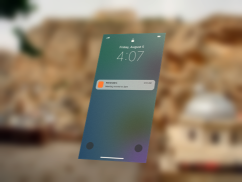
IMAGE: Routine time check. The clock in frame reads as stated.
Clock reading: 4:07
